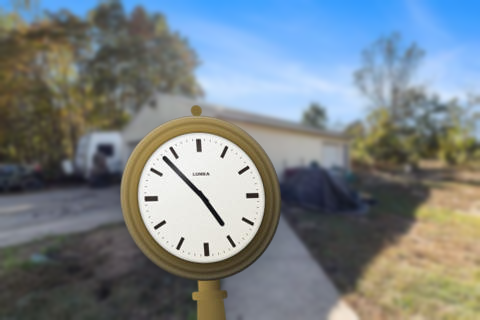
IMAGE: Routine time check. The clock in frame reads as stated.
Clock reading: 4:53
